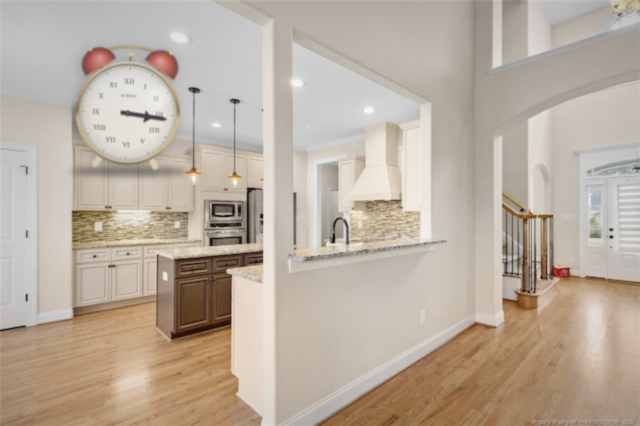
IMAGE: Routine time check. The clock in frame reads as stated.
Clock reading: 3:16
